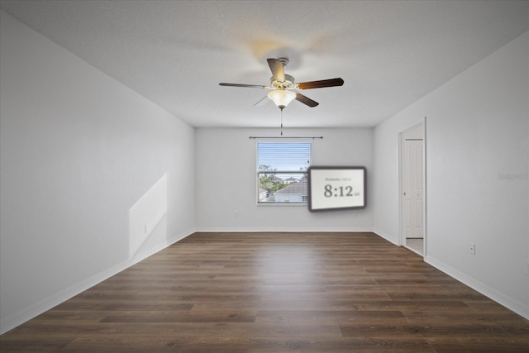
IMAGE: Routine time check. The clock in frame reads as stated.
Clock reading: 8:12
